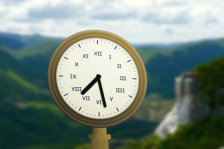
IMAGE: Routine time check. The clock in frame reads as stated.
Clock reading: 7:28
